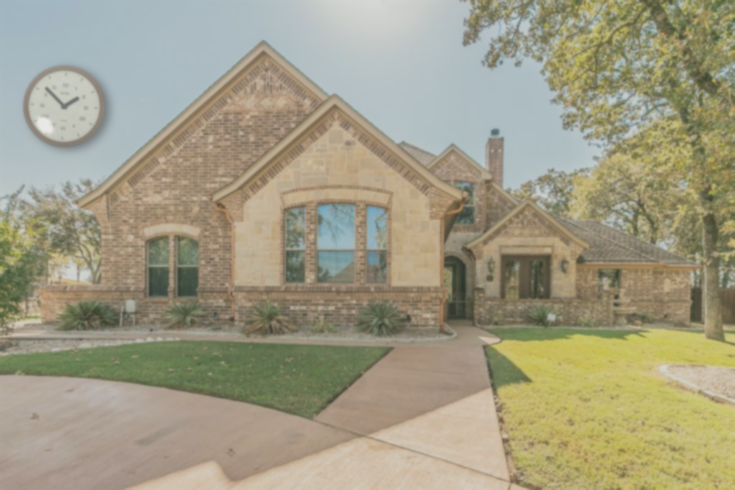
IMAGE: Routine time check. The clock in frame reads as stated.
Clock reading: 1:52
